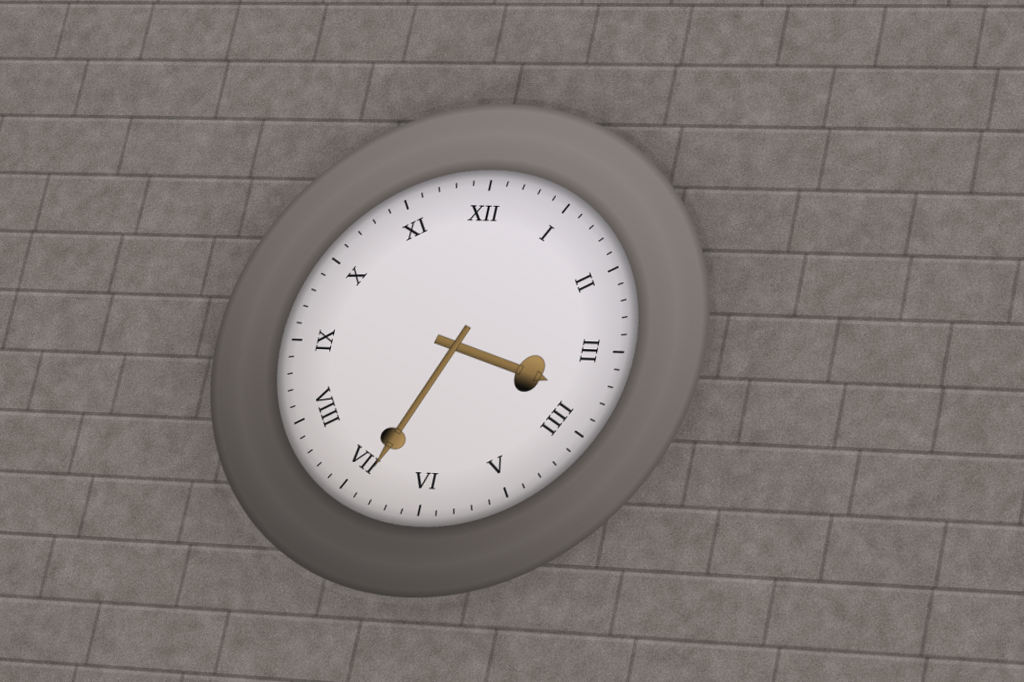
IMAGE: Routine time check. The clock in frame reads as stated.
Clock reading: 3:34
